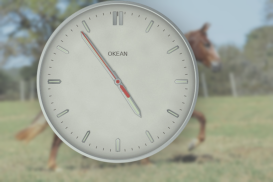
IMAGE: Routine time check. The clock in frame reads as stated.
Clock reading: 4:53:54
